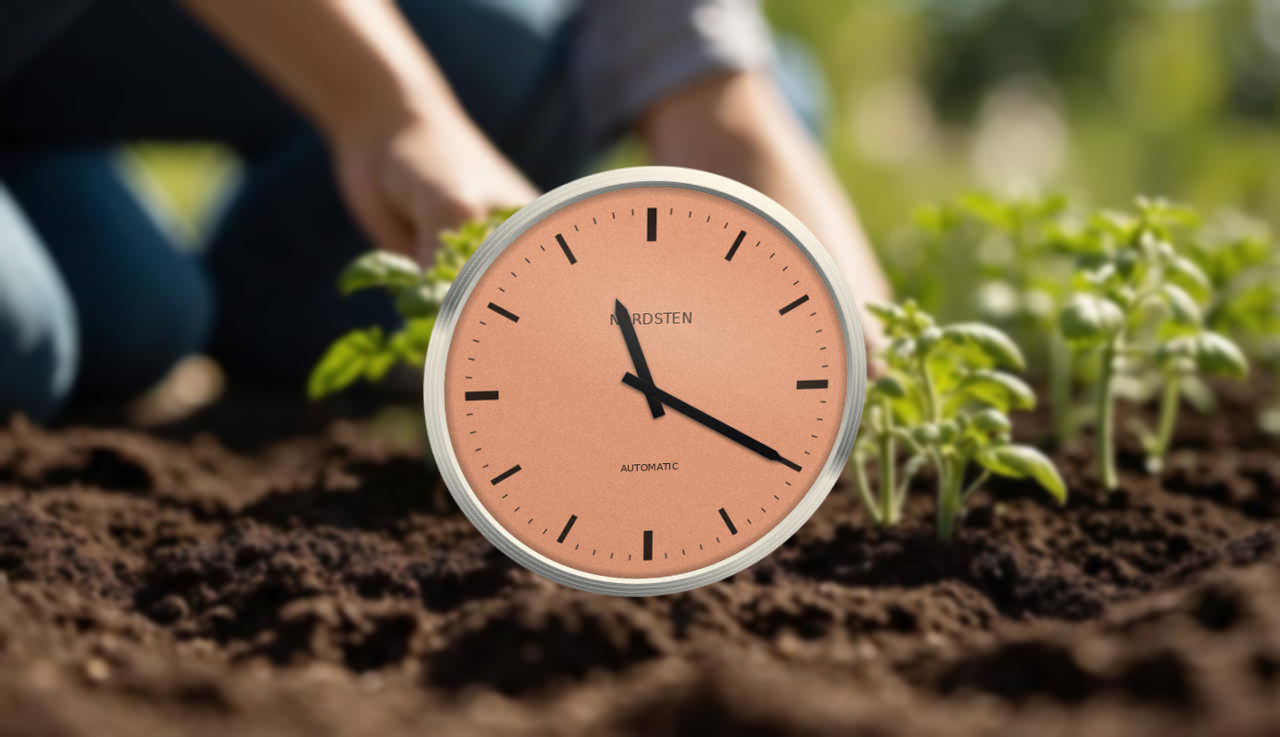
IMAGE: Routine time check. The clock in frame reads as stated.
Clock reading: 11:20
